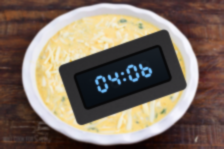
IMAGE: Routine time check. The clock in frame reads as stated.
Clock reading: 4:06
